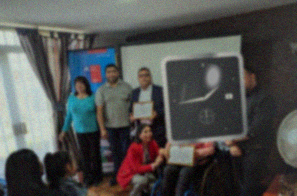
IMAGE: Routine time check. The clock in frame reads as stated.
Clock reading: 1:44
